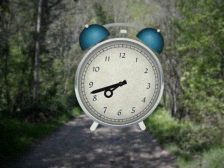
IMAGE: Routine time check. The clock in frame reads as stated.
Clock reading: 7:42
